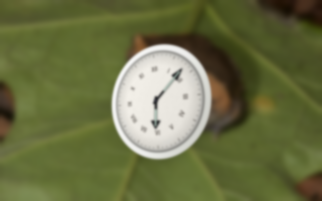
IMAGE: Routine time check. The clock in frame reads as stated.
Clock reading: 6:08
